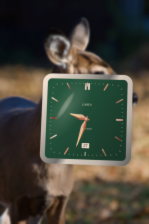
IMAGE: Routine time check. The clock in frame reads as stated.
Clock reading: 9:33
